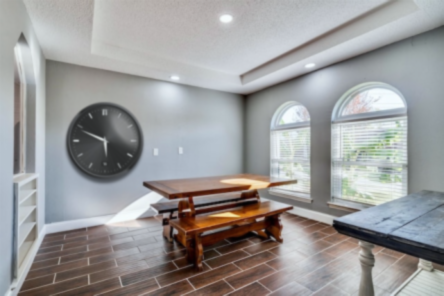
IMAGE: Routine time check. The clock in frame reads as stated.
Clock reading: 5:49
